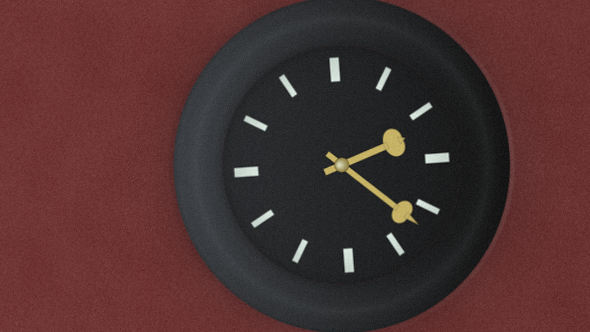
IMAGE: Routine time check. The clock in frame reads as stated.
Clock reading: 2:22
